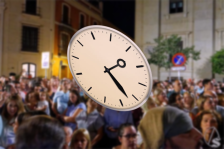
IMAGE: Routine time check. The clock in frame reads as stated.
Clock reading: 2:27
